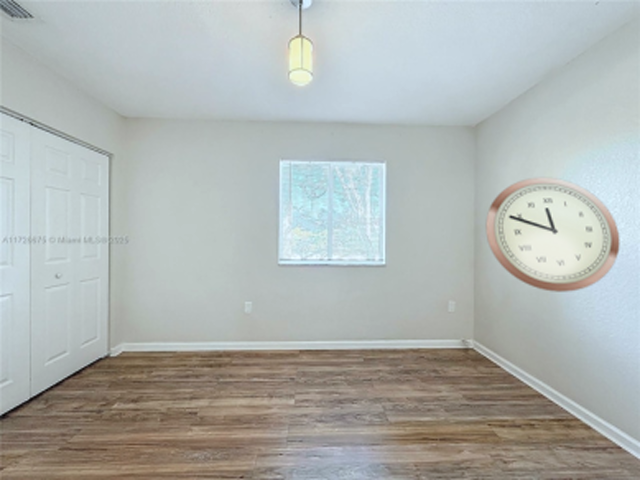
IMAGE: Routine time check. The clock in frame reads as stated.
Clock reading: 11:49
